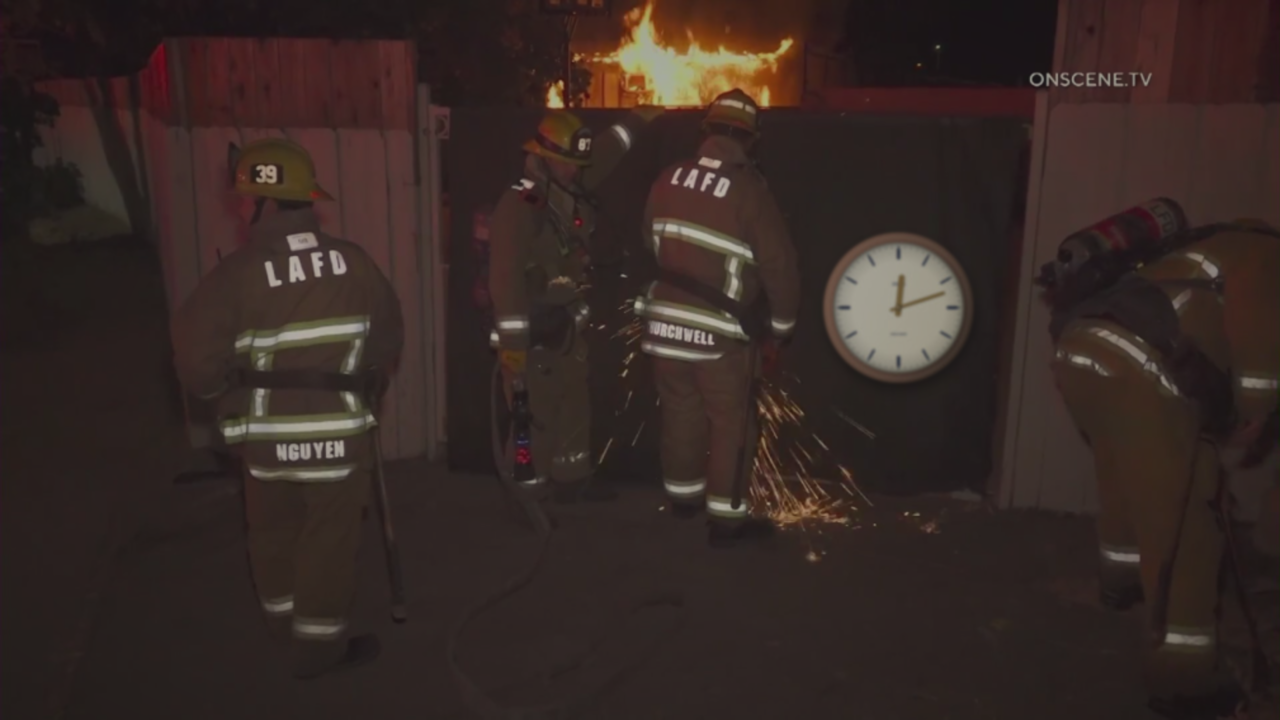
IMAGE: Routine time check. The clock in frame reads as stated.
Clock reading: 12:12
